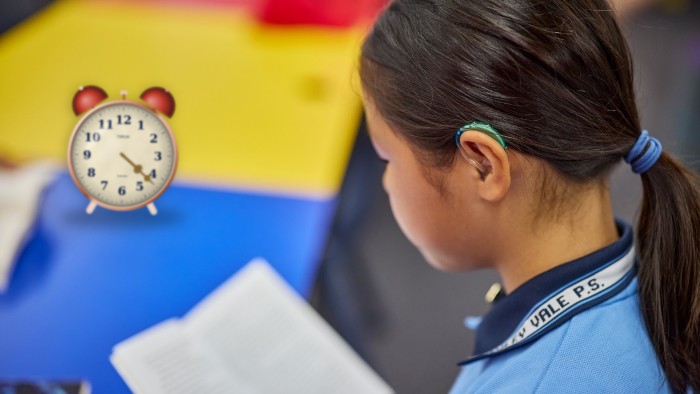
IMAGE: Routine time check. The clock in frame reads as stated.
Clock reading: 4:22
